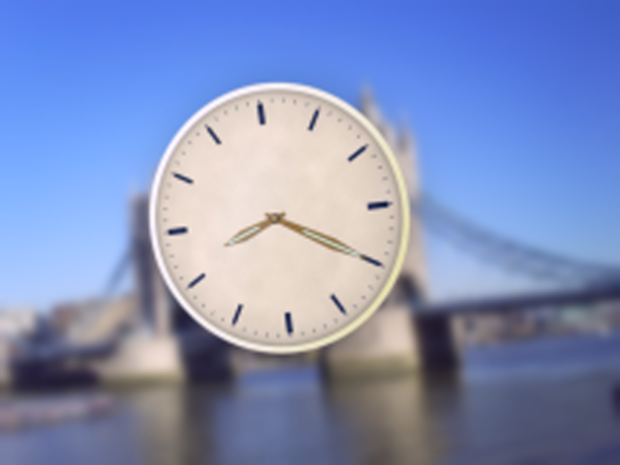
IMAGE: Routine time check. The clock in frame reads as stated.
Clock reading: 8:20
